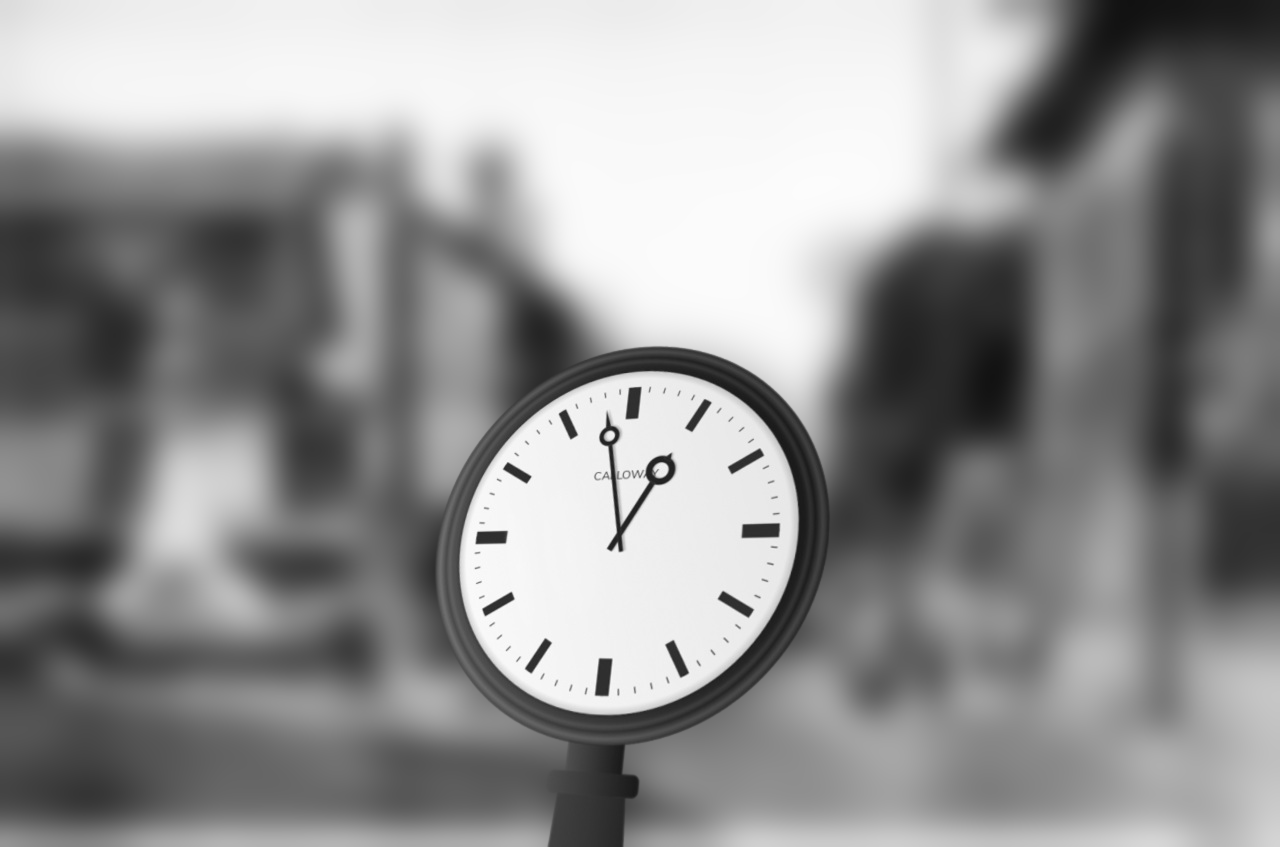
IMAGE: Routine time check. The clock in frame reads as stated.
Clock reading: 12:58
